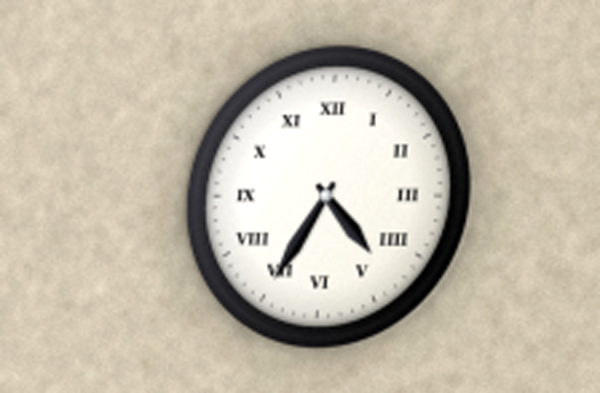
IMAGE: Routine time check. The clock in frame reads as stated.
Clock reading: 4:35
